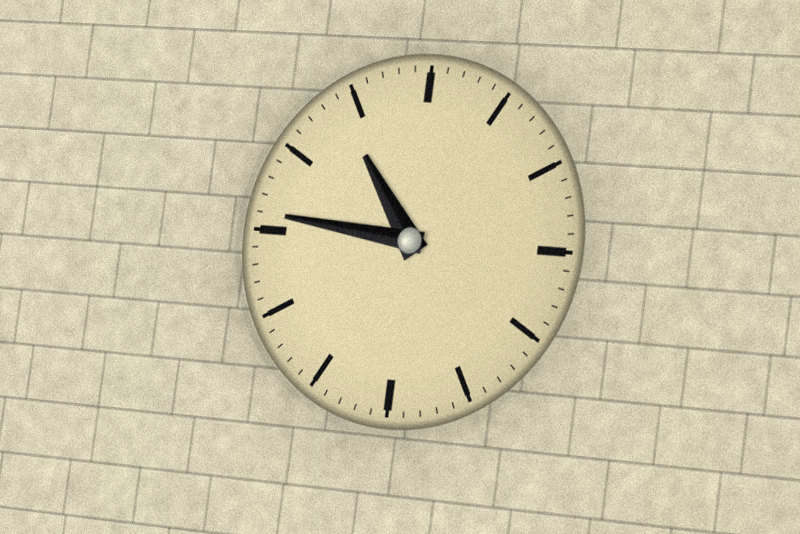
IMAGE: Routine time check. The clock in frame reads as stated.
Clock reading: 10:46
